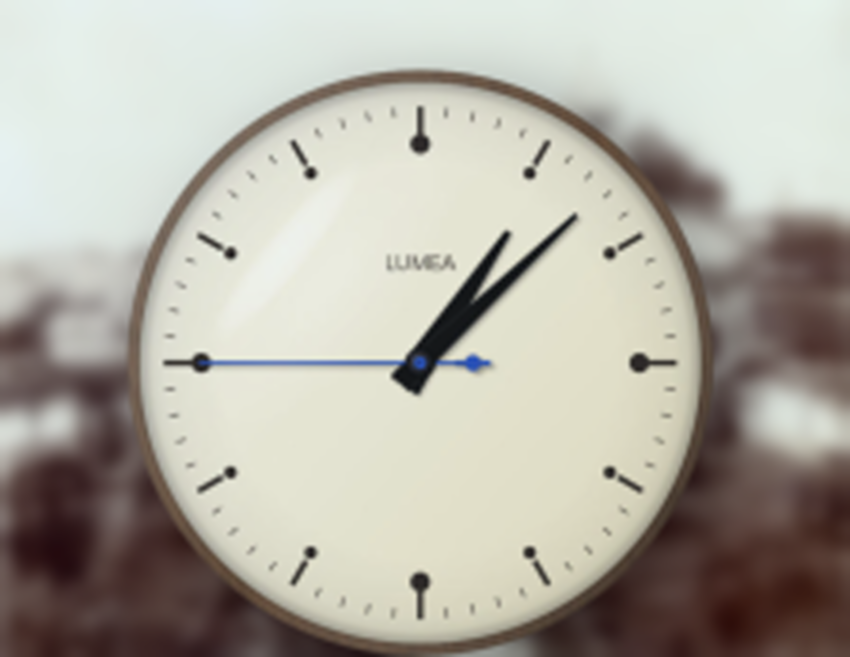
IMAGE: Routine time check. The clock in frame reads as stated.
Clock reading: 1:07:45
